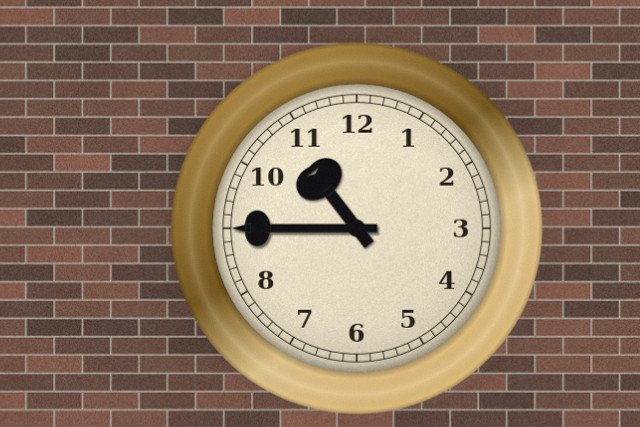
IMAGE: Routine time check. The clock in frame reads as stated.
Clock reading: 10:45
